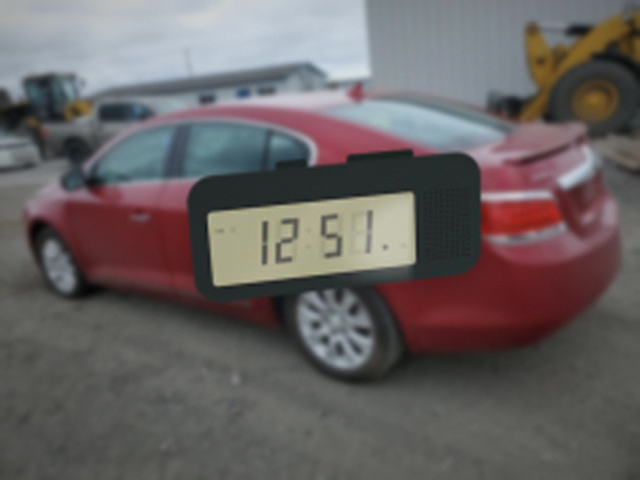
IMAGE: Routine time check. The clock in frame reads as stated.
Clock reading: 12:51
